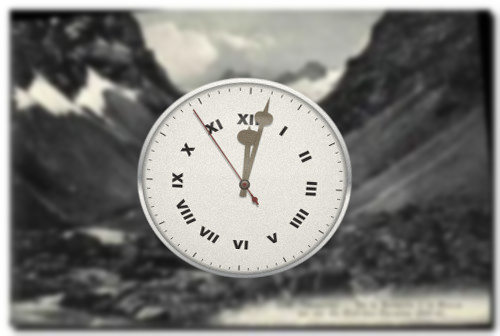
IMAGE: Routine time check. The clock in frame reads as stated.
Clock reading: 12:01:54
